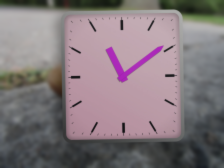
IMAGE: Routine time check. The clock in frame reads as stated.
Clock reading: 11:09
